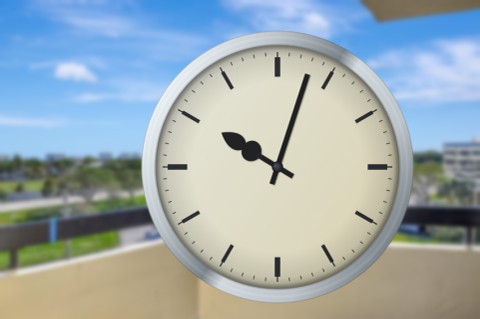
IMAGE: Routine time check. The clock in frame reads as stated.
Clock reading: 10:03
